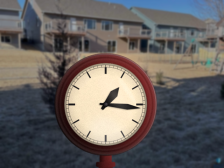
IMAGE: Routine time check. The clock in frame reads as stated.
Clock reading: 1:16
